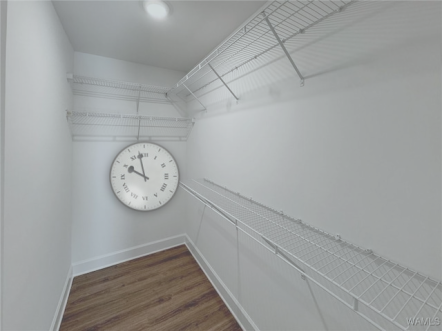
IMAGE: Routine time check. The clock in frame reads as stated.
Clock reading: 9:58
